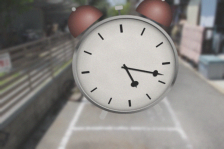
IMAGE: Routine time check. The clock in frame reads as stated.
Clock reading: 5:18
